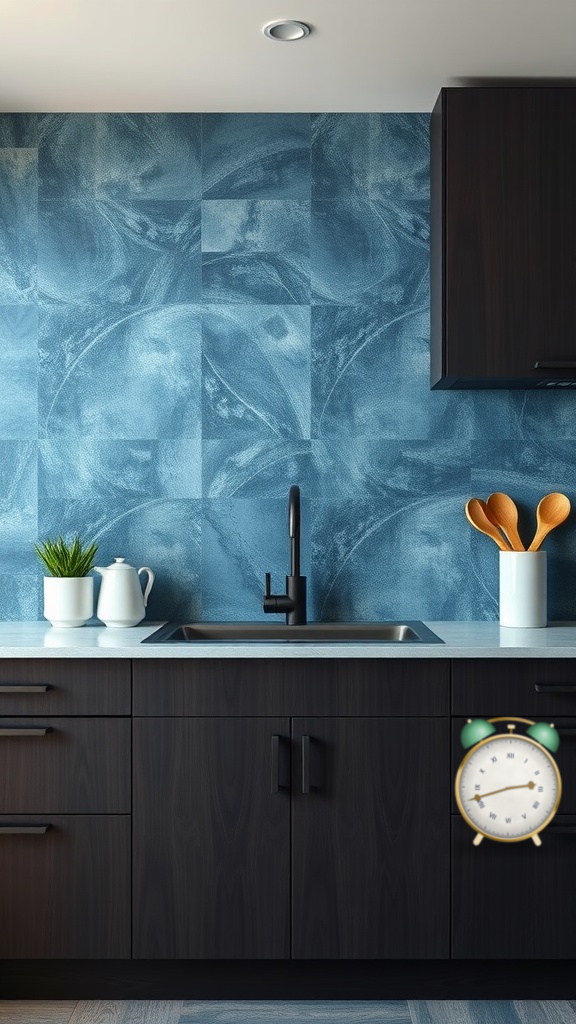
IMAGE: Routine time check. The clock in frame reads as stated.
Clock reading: 2:42
